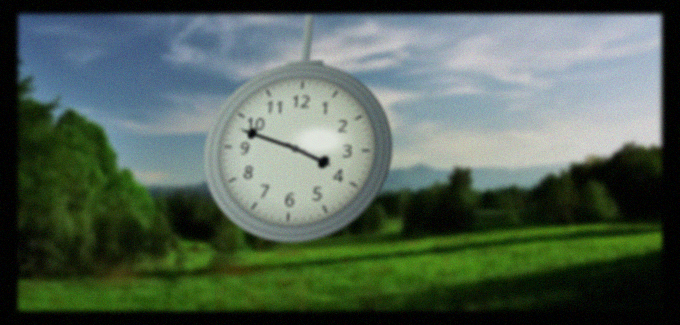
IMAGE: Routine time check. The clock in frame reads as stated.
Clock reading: 3:48
